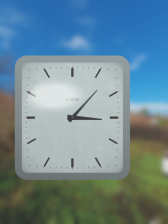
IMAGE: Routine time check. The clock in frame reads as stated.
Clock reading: 3:07
